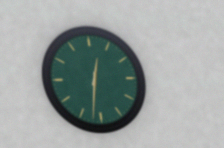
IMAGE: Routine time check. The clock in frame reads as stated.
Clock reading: 12:32
